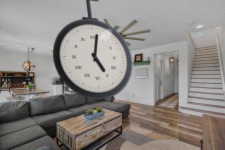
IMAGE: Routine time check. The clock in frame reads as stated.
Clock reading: 5:02
